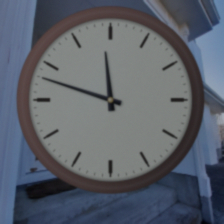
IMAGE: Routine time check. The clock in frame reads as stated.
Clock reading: 11:48
